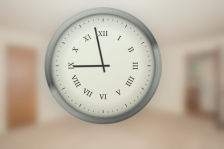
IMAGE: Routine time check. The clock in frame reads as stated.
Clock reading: 8:58
